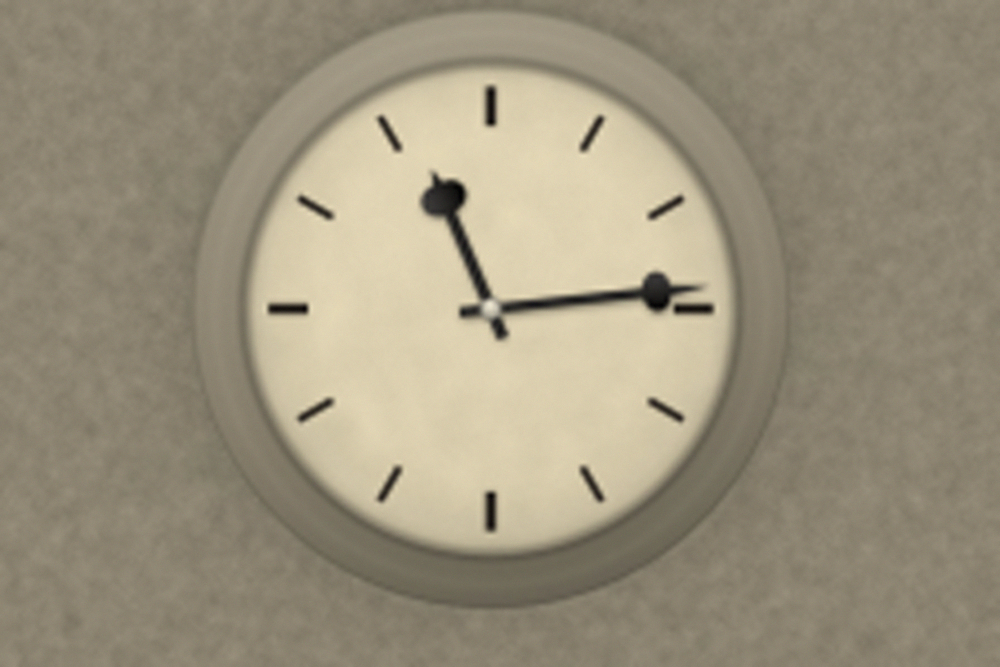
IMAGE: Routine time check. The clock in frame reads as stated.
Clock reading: 11:14
